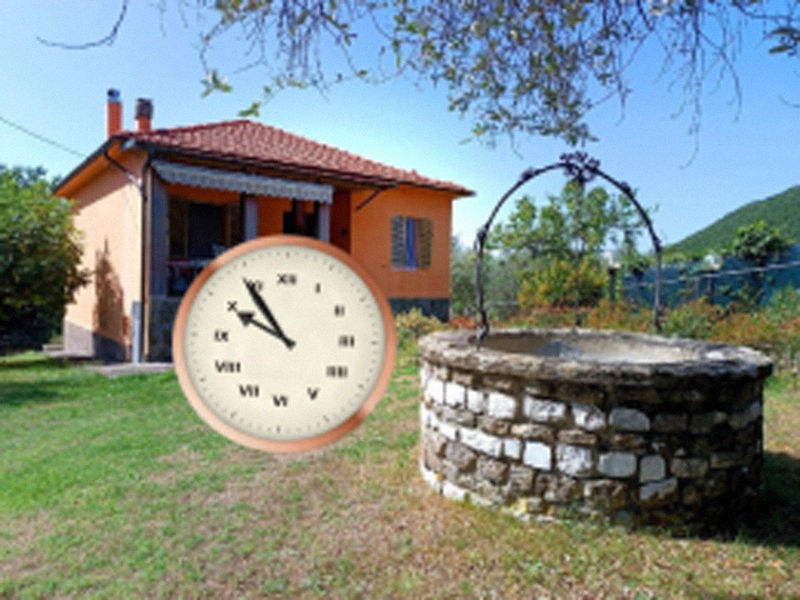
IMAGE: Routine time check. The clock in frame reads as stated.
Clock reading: 9:54
